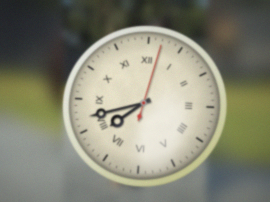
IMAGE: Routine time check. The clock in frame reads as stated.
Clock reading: 7:42:02
